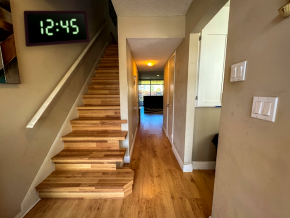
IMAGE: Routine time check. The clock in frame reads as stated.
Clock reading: 12:45
